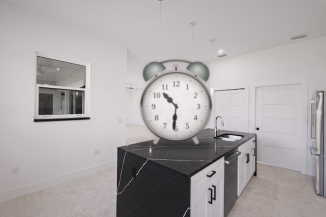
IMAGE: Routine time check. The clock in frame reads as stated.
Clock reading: 10:31
